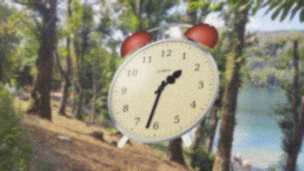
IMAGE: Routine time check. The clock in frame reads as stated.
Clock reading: 1:32
